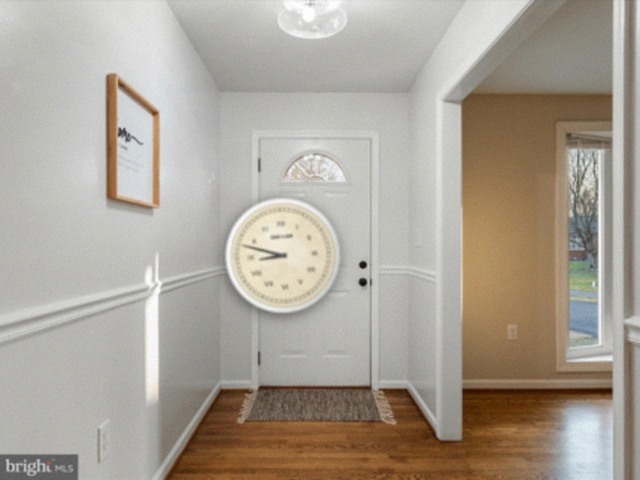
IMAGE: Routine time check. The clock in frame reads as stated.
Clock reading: 8:48
